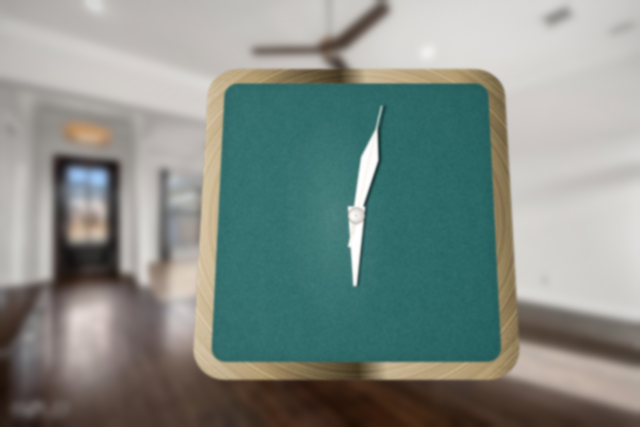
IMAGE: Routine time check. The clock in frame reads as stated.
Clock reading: 6:02:02
